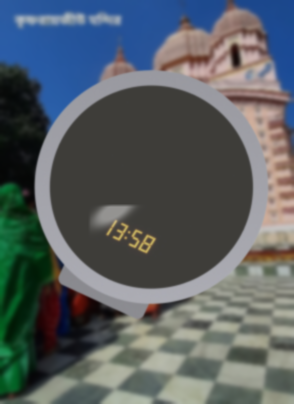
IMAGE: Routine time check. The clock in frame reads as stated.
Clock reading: 13:58
